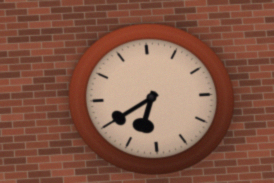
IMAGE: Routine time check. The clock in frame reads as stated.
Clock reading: 6:40
